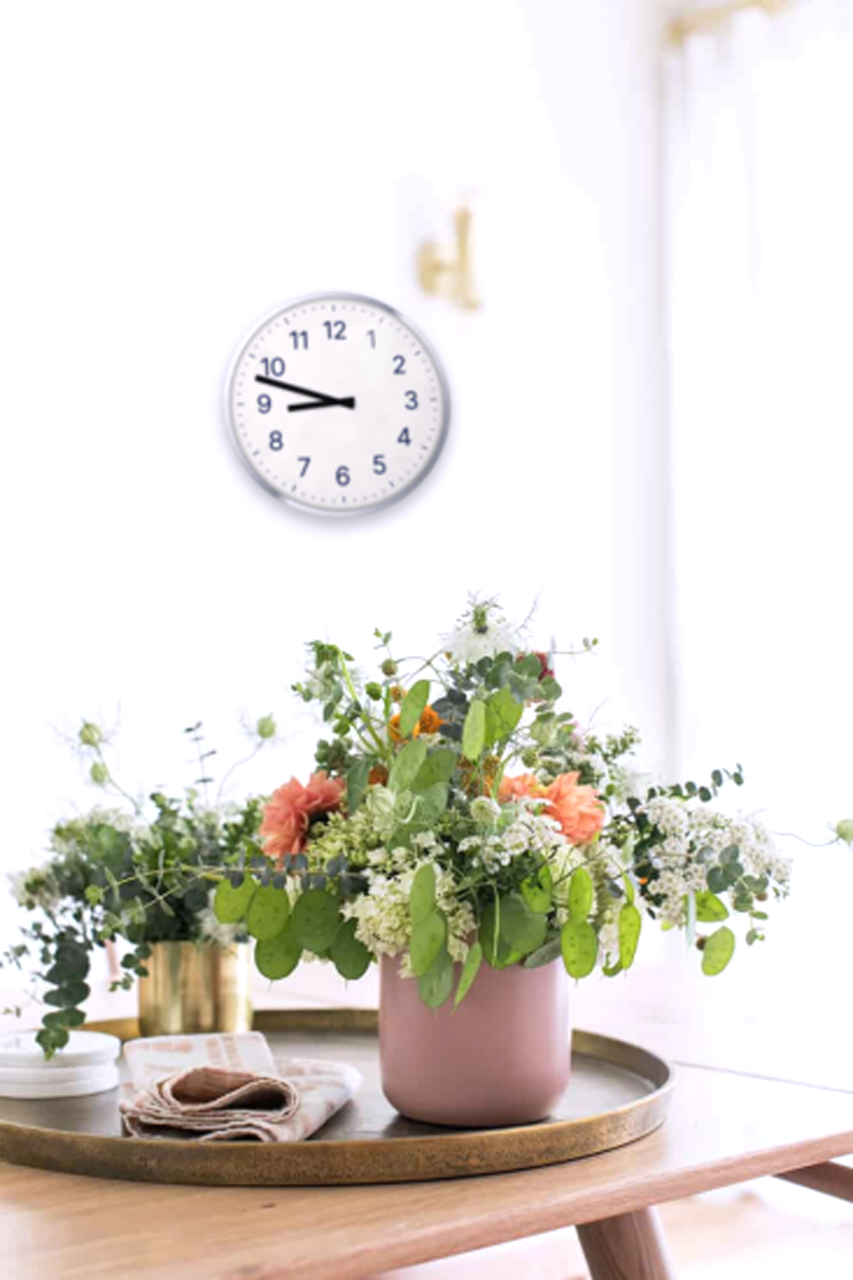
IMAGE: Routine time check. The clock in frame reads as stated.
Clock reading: 8:48
